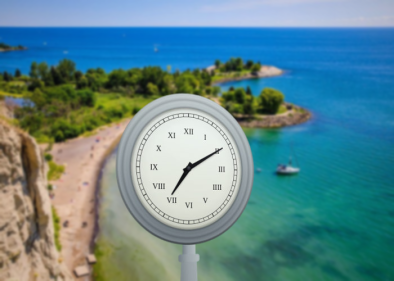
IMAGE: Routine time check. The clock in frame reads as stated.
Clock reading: 7:10
